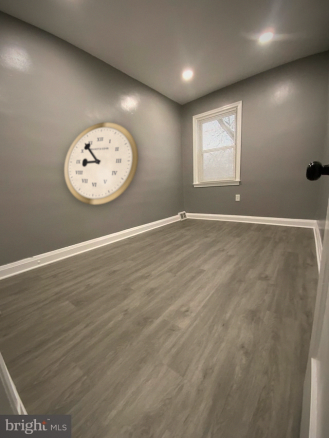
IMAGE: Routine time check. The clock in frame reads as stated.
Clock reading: 8:53
